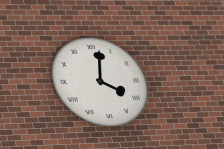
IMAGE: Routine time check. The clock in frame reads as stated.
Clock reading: 4:02
